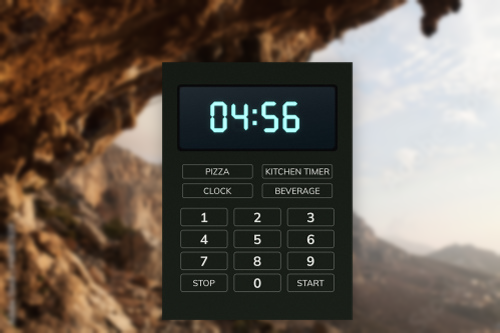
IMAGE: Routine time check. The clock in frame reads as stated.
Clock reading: 4:56
